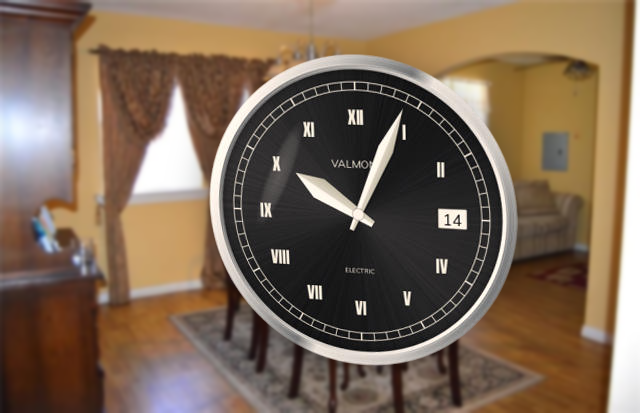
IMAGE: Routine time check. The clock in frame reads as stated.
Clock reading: 10:04
